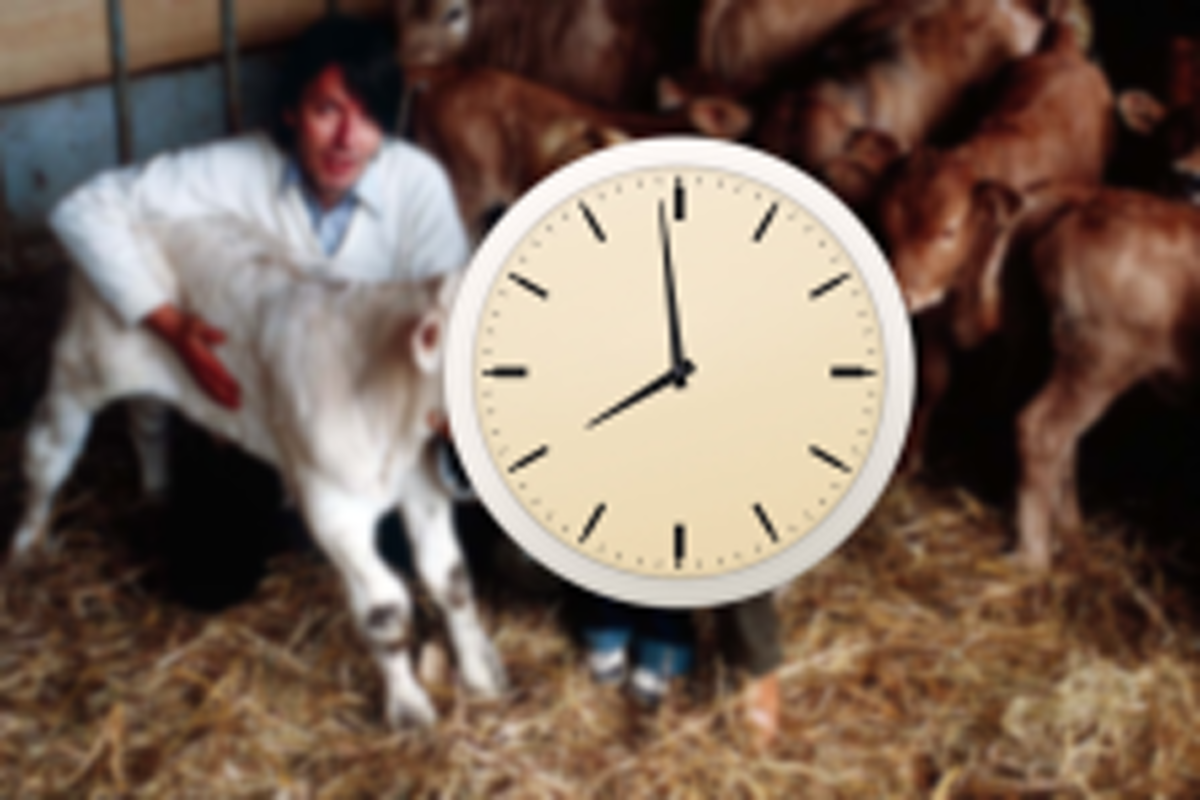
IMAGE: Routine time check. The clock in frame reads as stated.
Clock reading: 7:59
